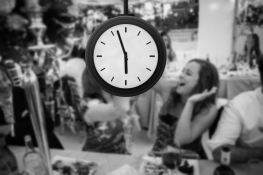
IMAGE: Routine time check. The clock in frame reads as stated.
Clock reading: 5:57
